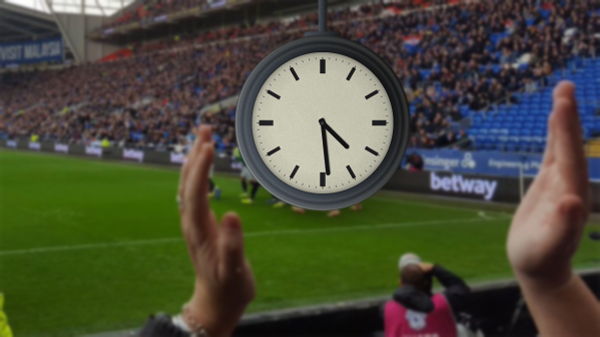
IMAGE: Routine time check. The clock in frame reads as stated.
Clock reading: 4:29
